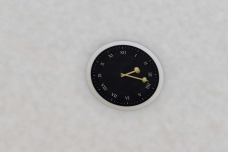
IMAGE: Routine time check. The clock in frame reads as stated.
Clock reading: 2:18
